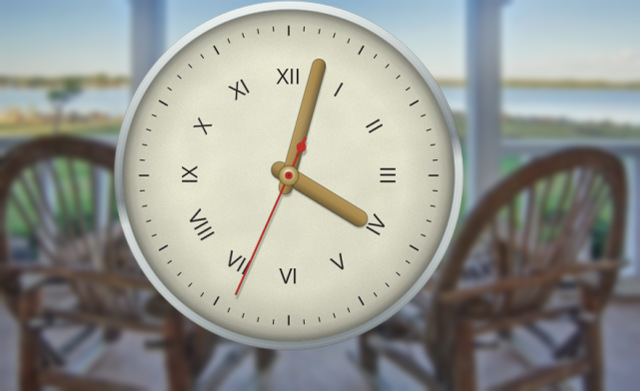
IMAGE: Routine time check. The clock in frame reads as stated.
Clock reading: 4:02:34
